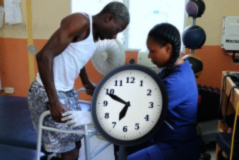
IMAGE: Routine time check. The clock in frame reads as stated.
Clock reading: 6:49
